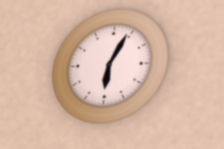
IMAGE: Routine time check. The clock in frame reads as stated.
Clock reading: 6:04
